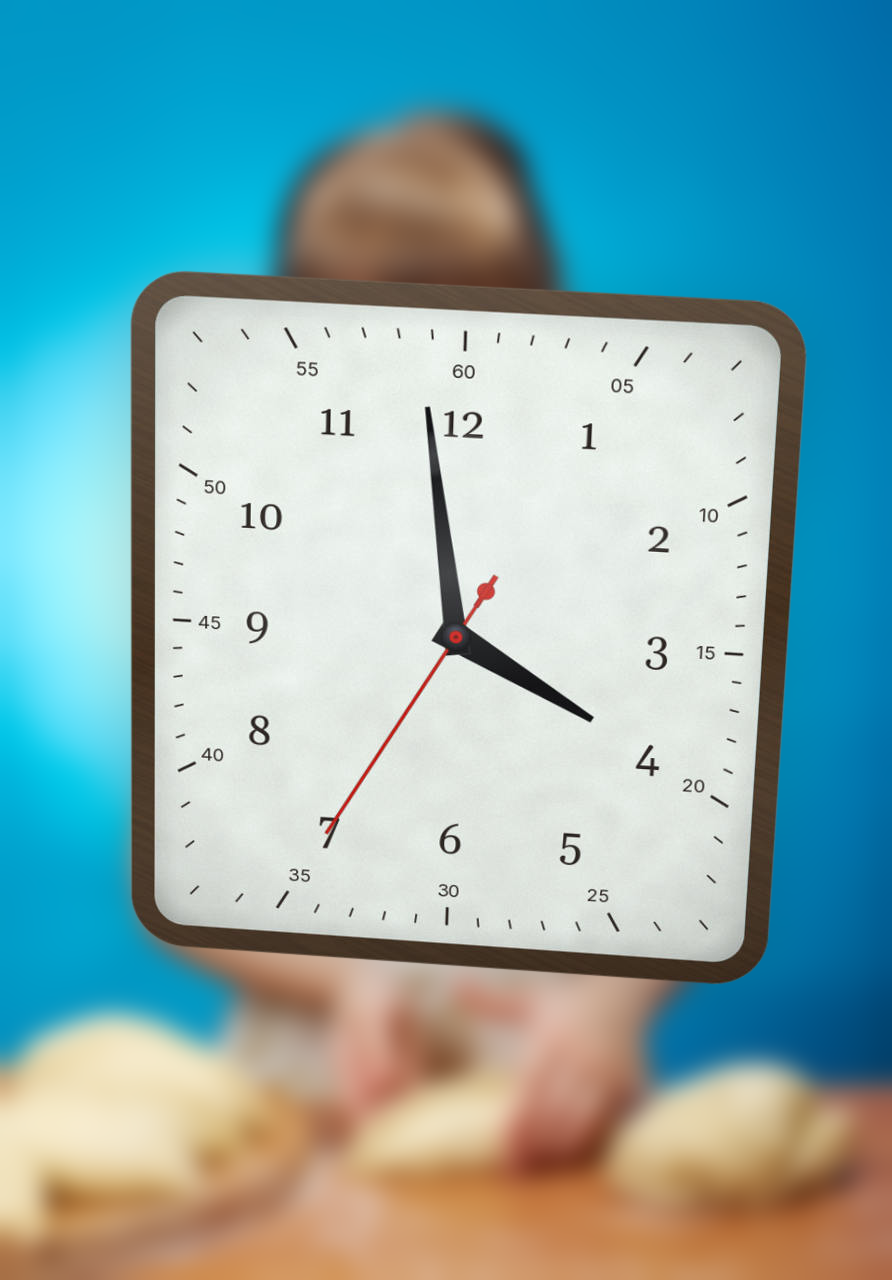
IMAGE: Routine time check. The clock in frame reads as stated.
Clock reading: 3:58:35
